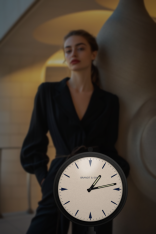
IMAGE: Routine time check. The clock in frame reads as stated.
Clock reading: 1:13
